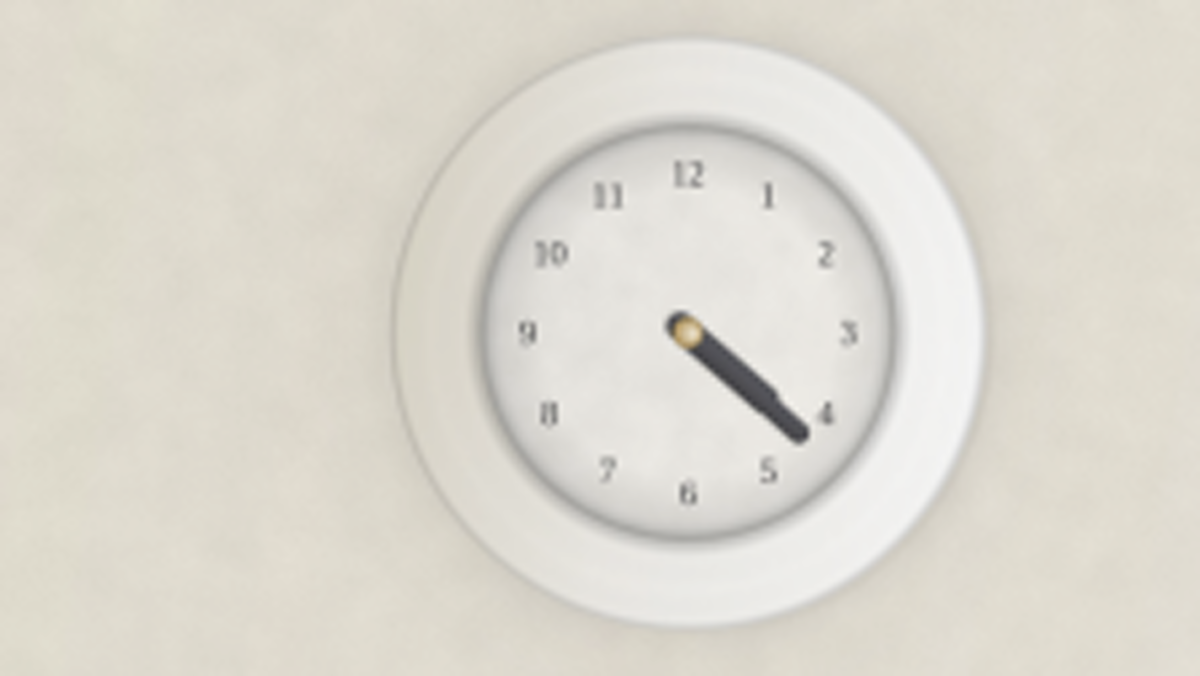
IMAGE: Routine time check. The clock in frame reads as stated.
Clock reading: 4:22
